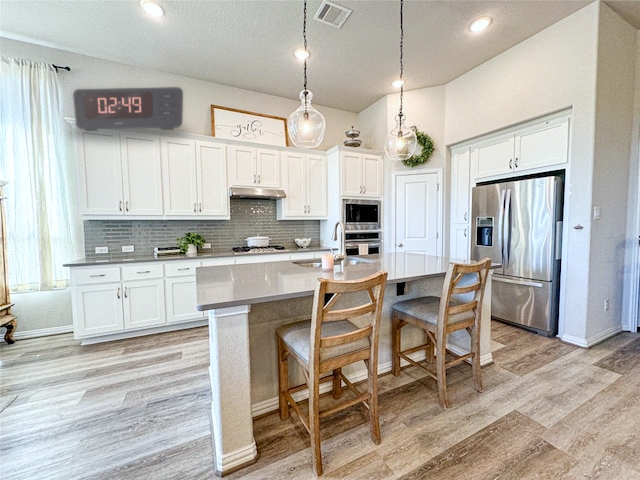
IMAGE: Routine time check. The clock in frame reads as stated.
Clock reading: 2:49
